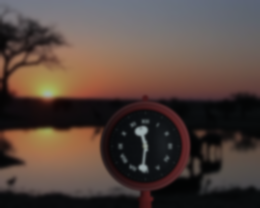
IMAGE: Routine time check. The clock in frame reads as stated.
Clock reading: 11:31
